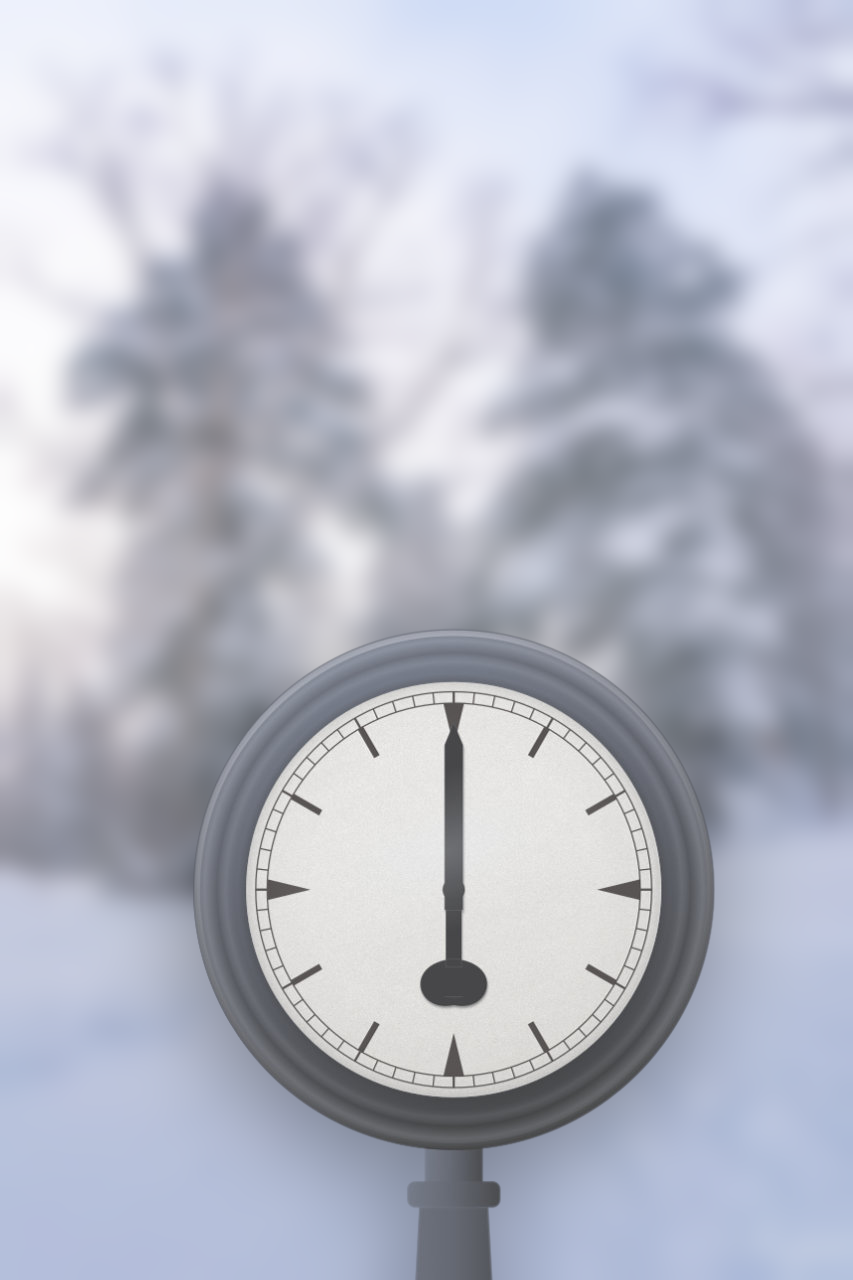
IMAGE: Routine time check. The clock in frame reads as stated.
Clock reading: 6:00
